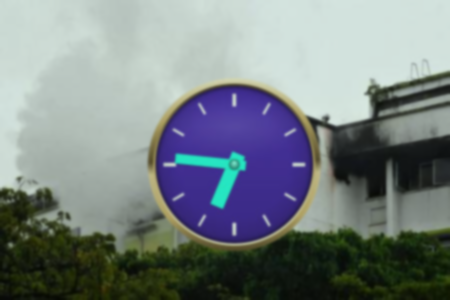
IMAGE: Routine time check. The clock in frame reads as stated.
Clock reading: 6:46
